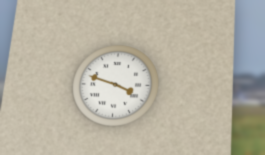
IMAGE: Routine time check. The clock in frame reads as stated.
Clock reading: 3:48
